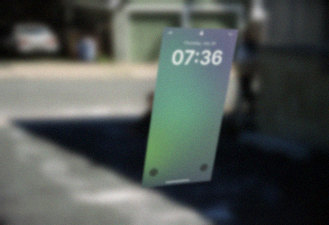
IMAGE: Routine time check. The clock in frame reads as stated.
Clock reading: 7:36
